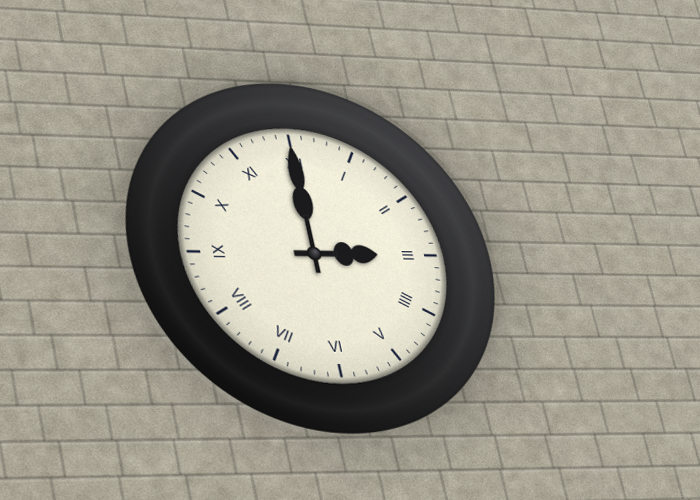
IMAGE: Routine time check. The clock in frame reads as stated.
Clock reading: 3:00
